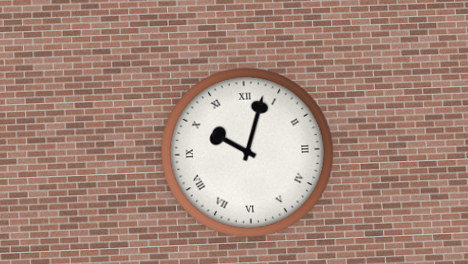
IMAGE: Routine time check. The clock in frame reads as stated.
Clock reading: 10:03
